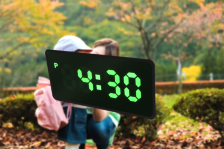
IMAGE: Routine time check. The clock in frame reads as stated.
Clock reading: 4:30
